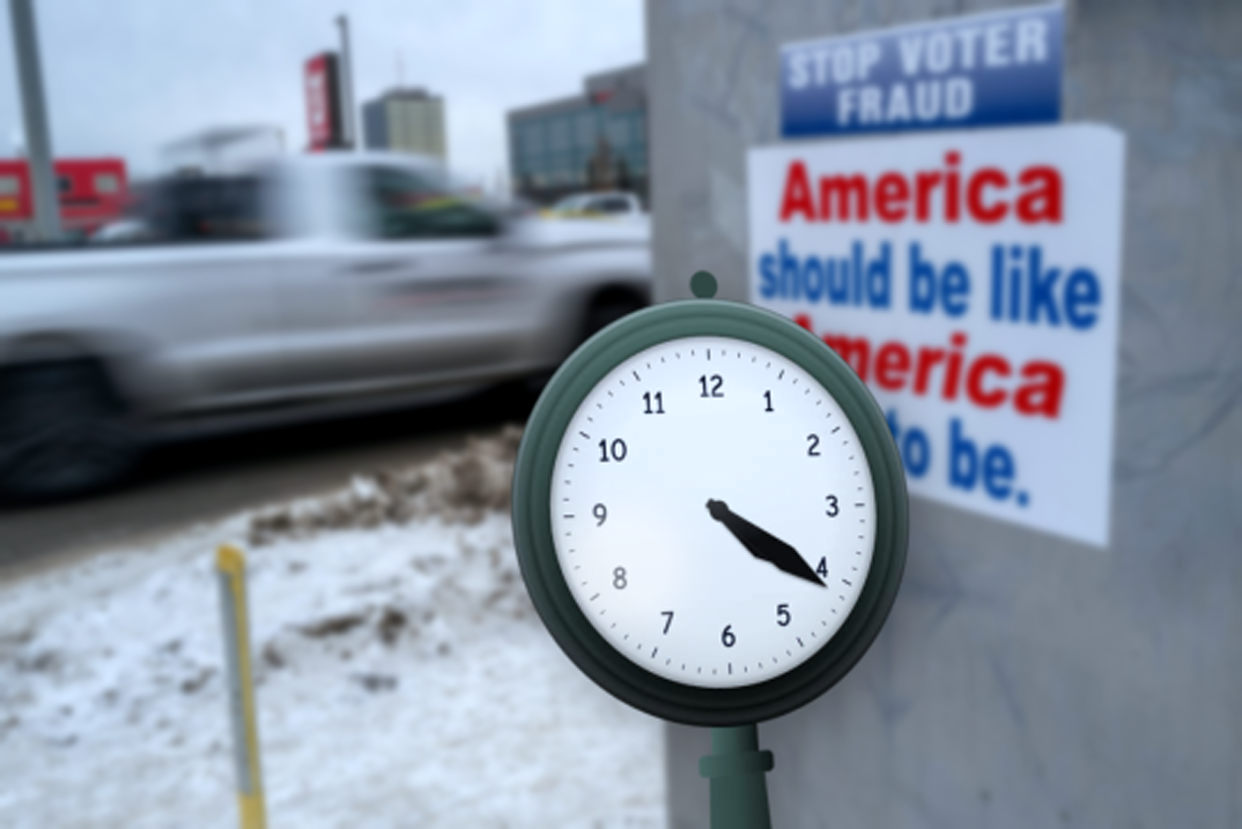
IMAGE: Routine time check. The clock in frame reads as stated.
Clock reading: 4:21
